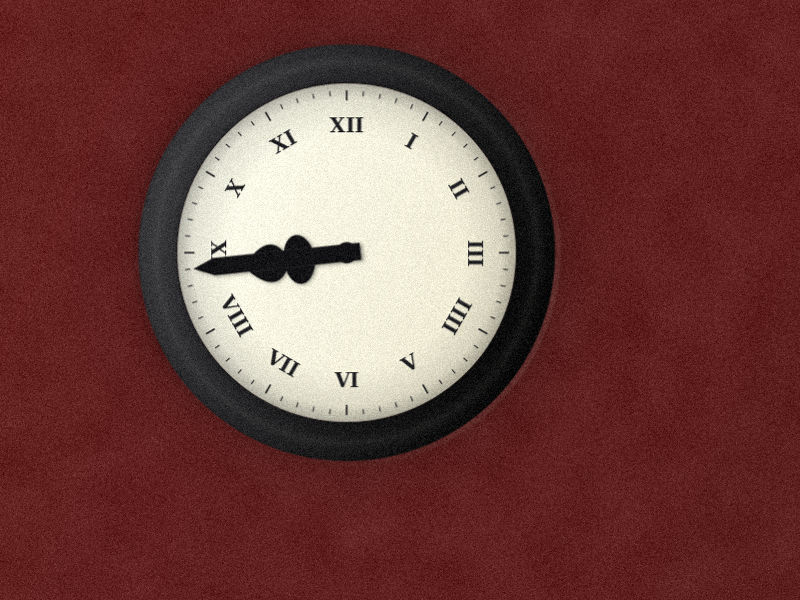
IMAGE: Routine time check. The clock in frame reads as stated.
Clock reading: 8:44
